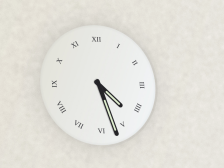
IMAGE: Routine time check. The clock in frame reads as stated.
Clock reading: 4:27
